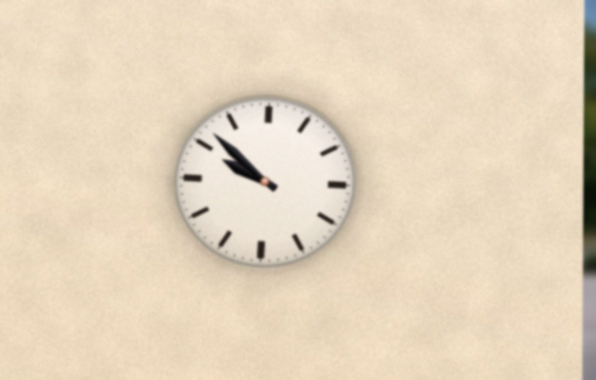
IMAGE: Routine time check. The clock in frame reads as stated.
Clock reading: 9:52
